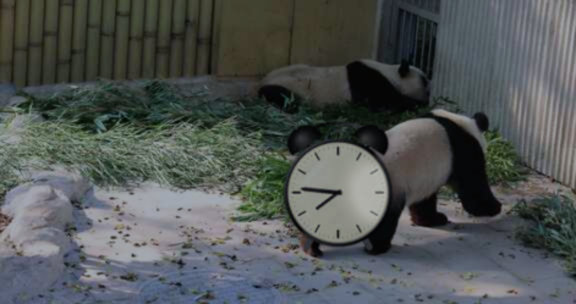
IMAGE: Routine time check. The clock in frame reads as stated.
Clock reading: 7:46
